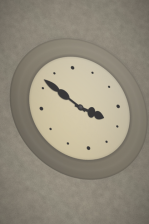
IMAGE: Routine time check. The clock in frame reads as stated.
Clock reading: 3:52
